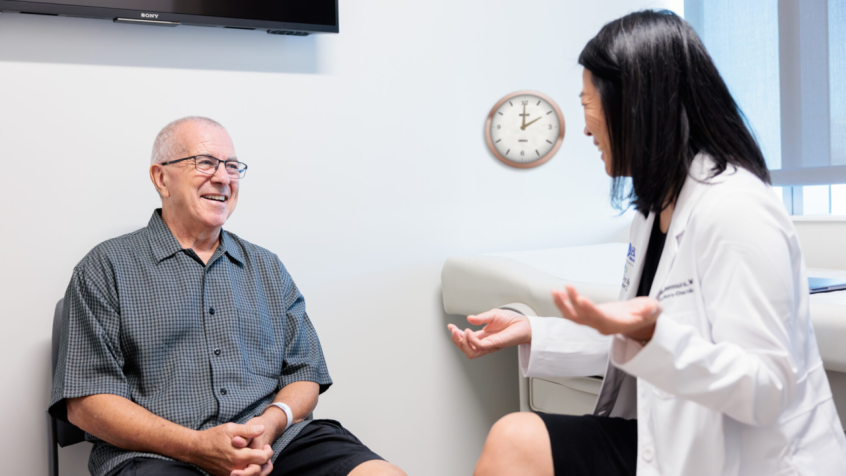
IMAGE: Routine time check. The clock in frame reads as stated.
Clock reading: 2:00
